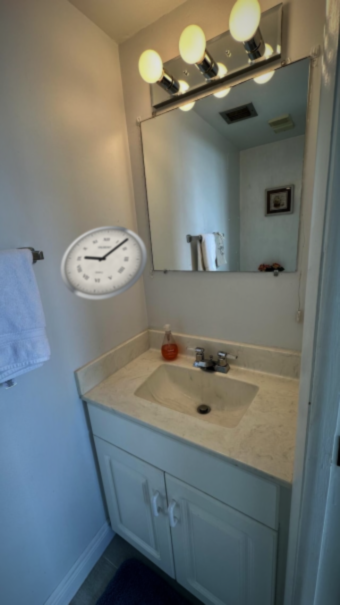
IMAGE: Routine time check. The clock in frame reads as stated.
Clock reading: 9:07
